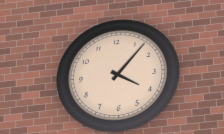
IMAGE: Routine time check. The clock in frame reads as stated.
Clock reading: 4:07
